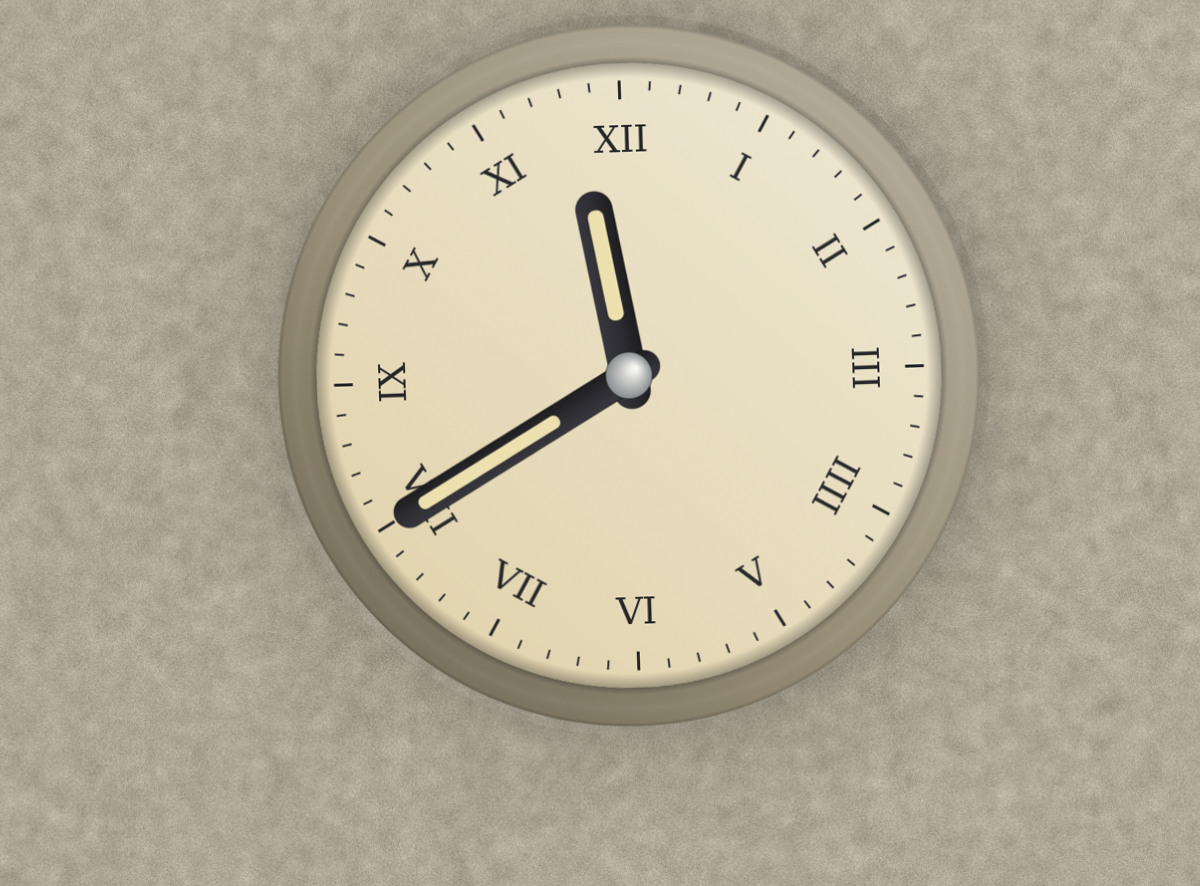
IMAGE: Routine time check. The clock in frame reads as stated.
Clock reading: 11:40
